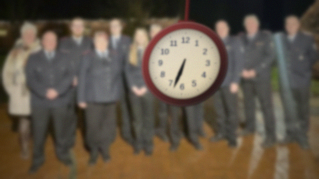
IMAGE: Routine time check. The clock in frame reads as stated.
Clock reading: 6:33
